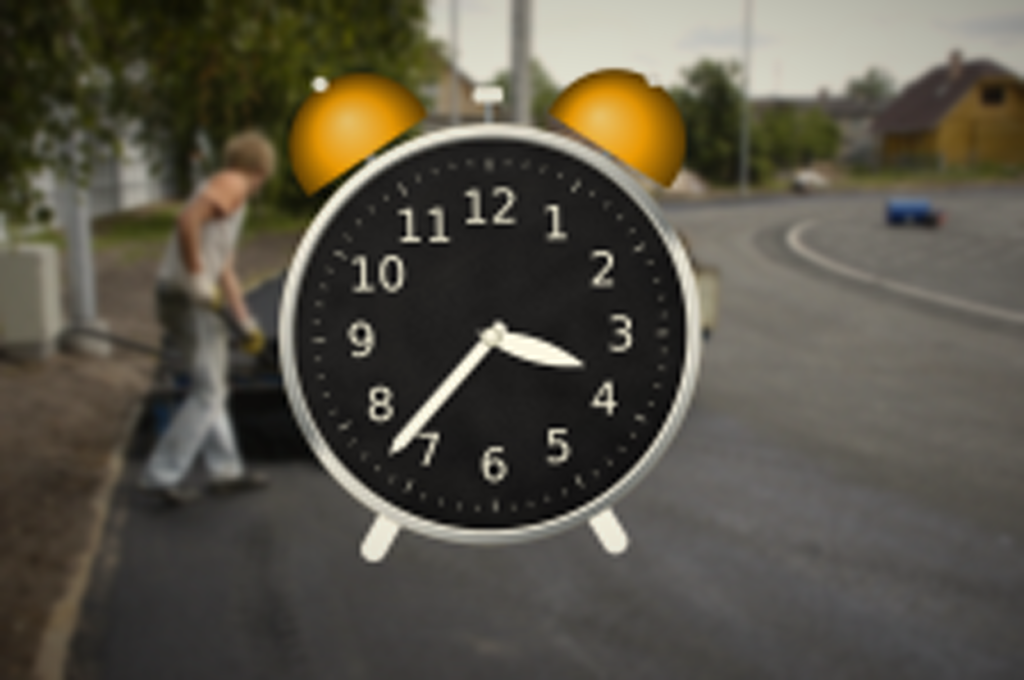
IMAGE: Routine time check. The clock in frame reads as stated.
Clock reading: 3:37
